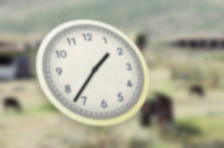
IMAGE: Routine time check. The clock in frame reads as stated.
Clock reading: 1:37
